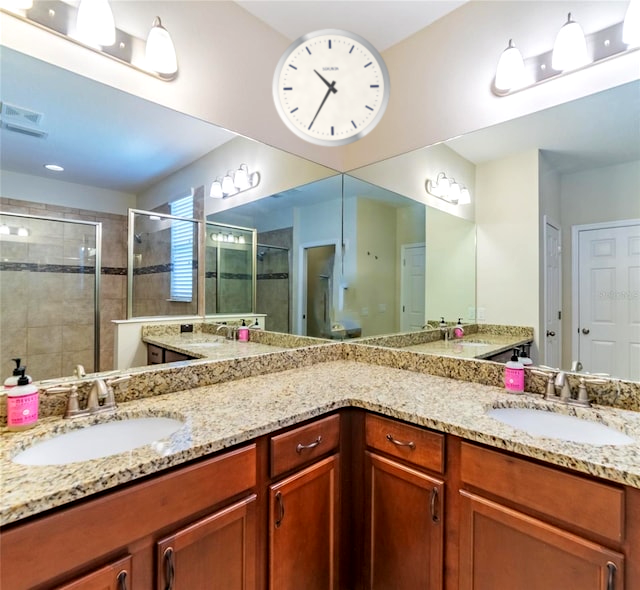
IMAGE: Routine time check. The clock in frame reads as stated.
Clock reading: 10:35
